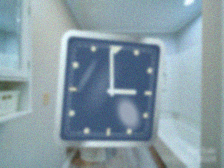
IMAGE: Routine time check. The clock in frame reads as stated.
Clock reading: 2:59
